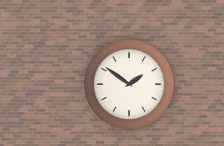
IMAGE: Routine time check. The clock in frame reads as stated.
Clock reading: 1:51
